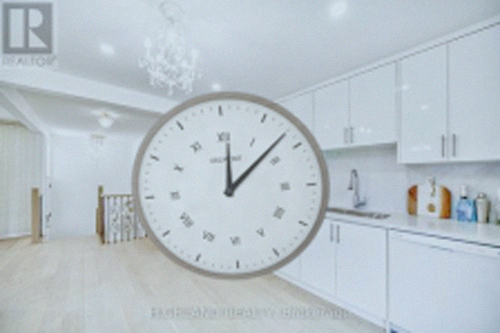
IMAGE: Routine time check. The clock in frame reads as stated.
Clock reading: 12:08
